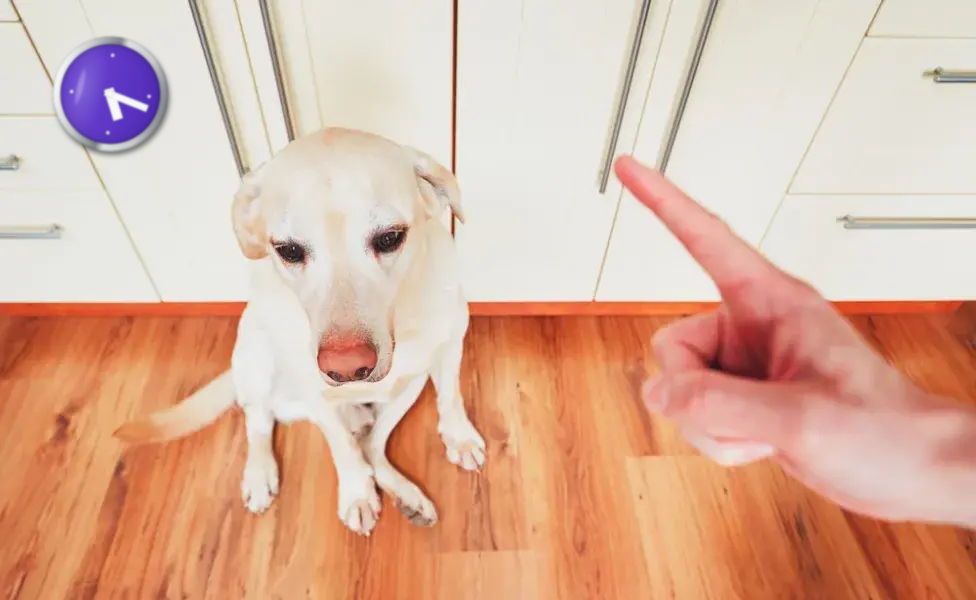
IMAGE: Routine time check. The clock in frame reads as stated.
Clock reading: 5:18
